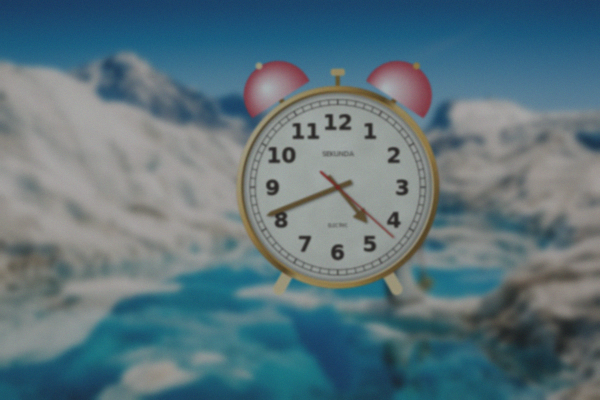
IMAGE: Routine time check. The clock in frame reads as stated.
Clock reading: 4:41:22
